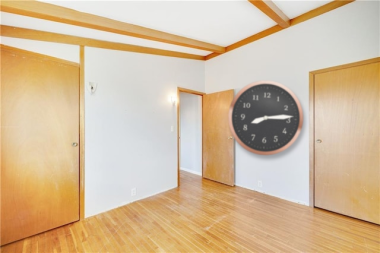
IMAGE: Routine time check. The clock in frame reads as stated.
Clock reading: 8:14
